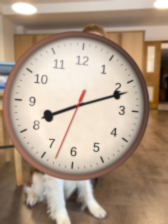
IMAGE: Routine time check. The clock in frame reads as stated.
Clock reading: 8:11:33
